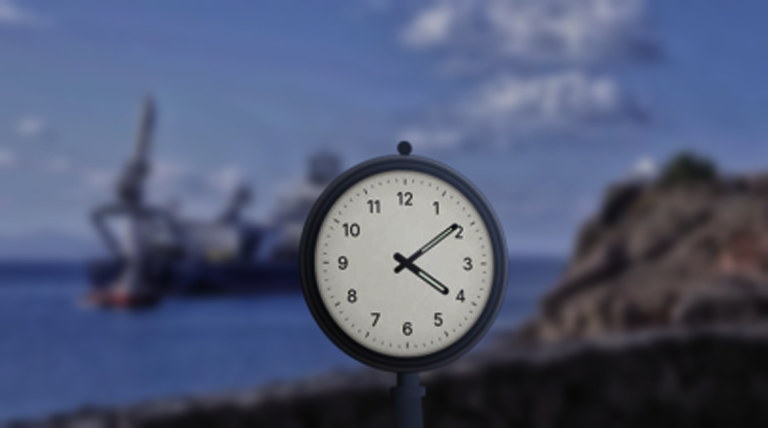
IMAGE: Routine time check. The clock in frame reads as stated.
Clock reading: 4:09
